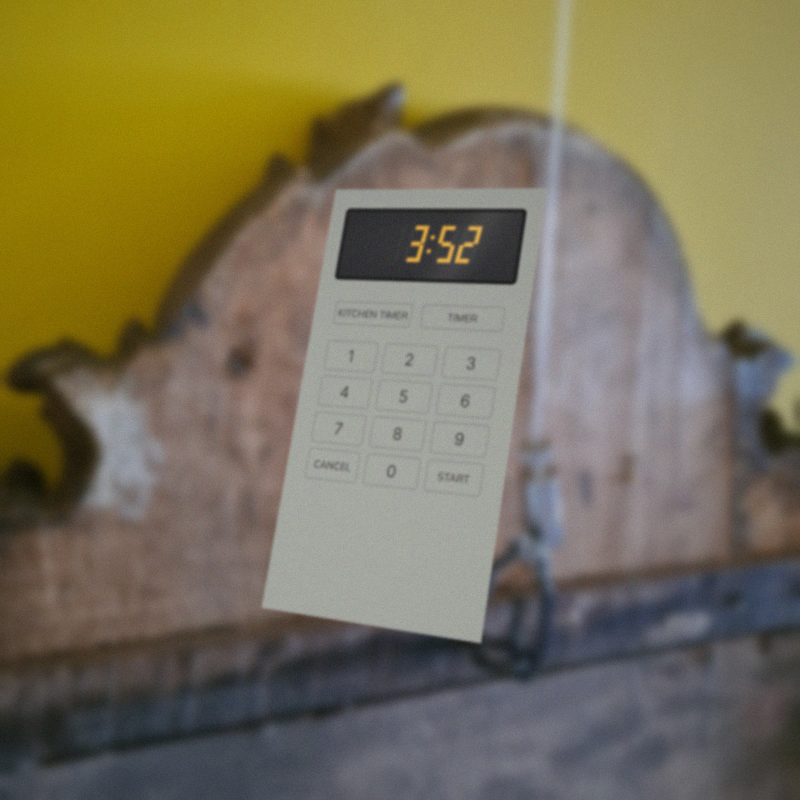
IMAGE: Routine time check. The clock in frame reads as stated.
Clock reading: 3:52
